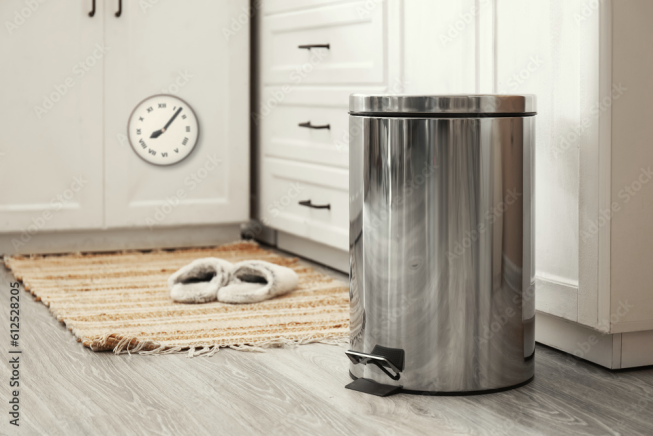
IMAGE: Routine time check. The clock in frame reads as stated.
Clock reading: 8:07
